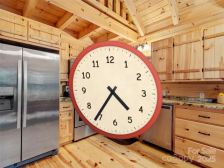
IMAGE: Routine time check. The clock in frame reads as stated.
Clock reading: 4:36
